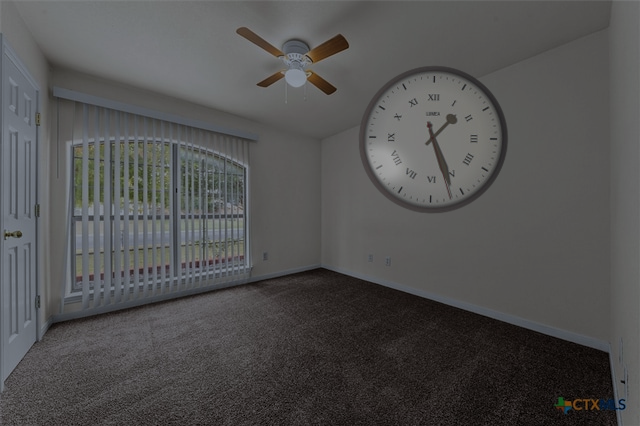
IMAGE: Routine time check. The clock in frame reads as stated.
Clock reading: 1:26:27
